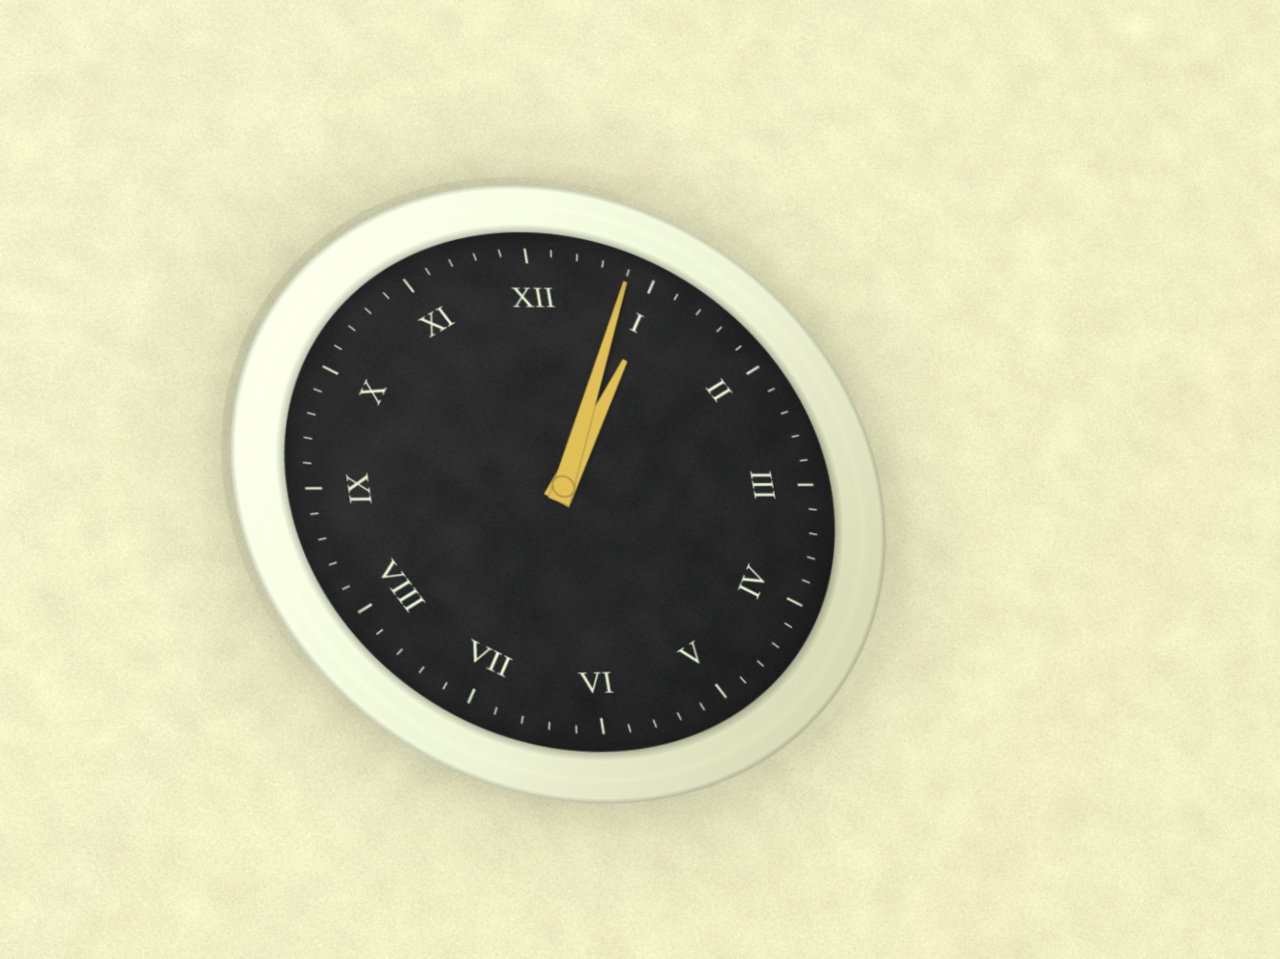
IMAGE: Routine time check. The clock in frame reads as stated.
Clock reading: 1:04
